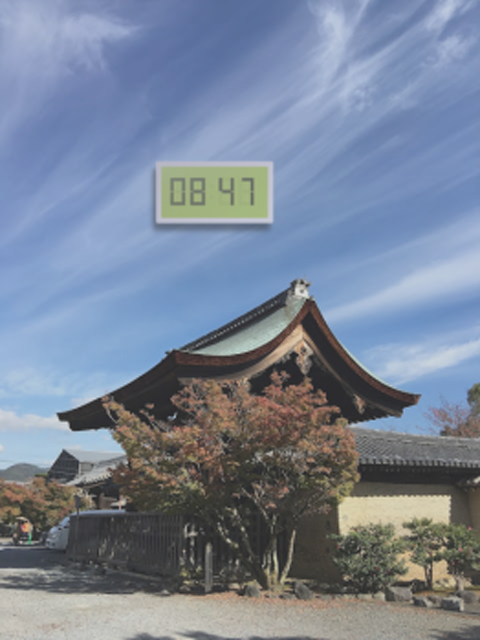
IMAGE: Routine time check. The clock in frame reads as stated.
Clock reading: 8:47
